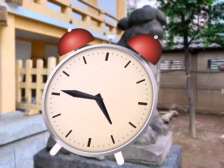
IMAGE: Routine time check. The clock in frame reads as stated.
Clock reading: 4:46
